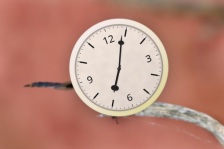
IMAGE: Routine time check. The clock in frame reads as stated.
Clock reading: 7:04
